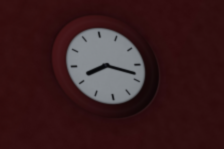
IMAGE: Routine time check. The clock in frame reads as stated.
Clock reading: 8:18
